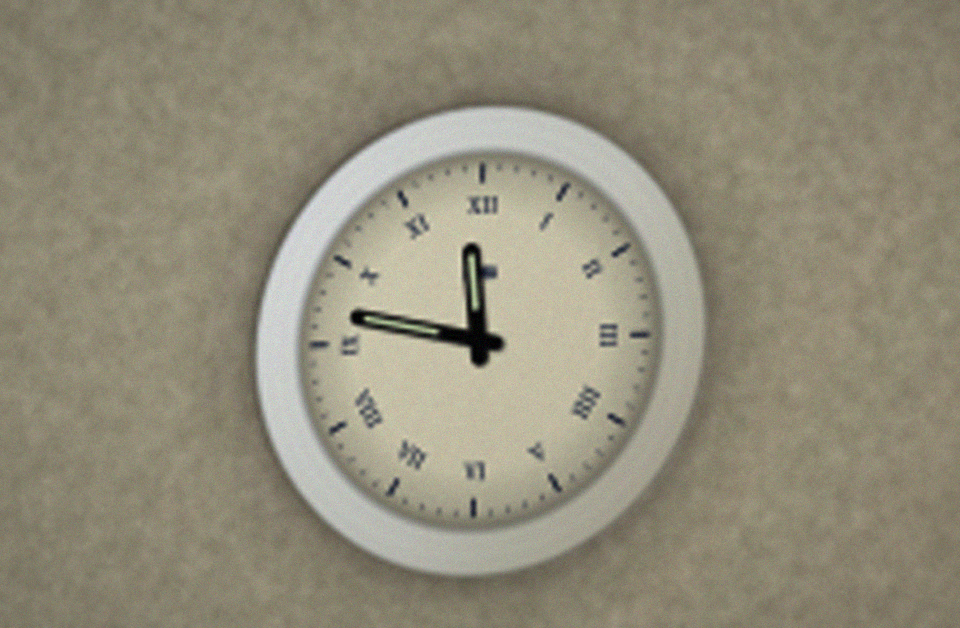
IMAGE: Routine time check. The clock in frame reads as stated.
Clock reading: 11:47
